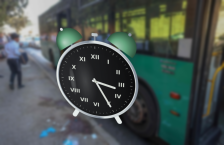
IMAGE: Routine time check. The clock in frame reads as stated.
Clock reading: 3:25
